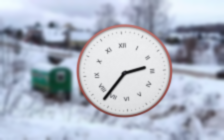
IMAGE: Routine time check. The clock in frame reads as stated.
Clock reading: 2:37
